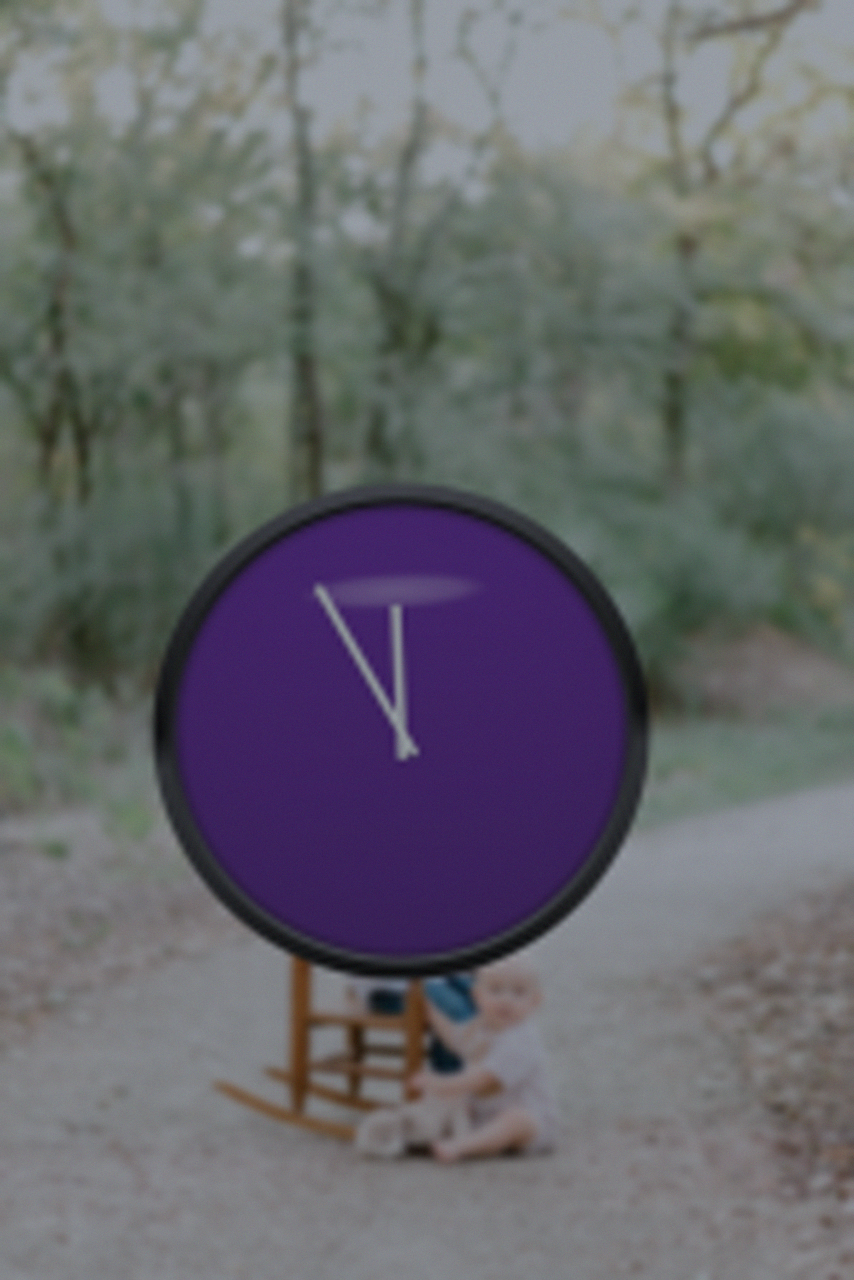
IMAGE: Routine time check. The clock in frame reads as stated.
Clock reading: 11:55
